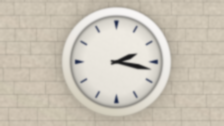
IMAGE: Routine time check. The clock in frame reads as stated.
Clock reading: 2:17
